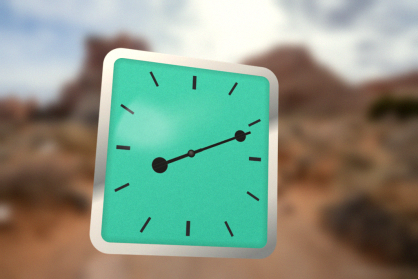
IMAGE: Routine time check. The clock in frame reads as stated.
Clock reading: 8:11
